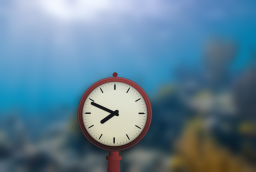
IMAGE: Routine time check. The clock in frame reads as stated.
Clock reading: 7:49
